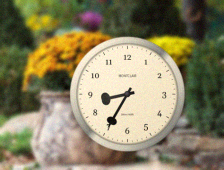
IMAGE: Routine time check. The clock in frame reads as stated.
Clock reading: 8:35
